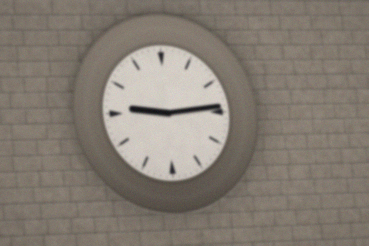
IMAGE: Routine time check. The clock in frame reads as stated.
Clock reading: 9:14
